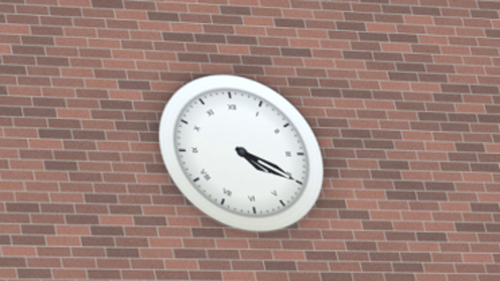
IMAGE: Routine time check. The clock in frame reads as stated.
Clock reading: 4:20
